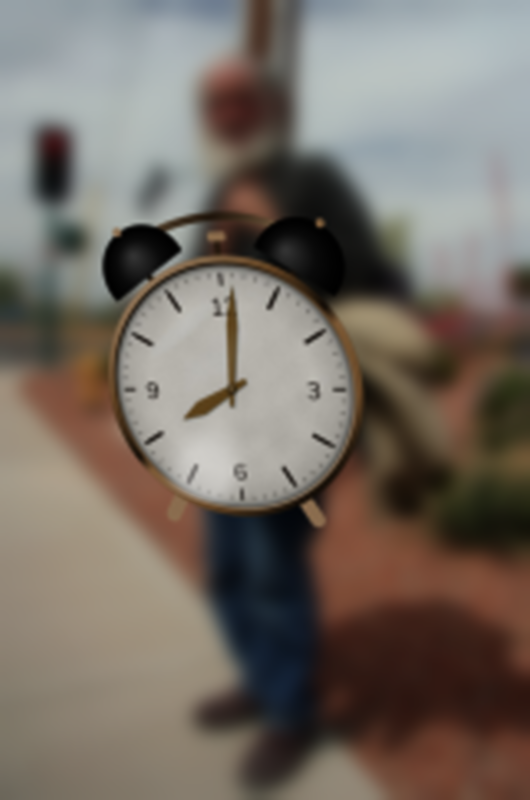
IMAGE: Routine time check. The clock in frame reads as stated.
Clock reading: 8:01
